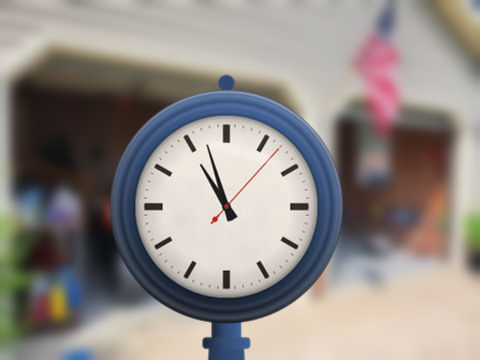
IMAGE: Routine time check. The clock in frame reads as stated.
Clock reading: 10:57:07
